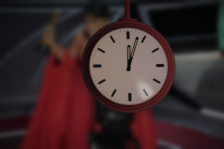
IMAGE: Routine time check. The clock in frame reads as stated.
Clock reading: 12:03
